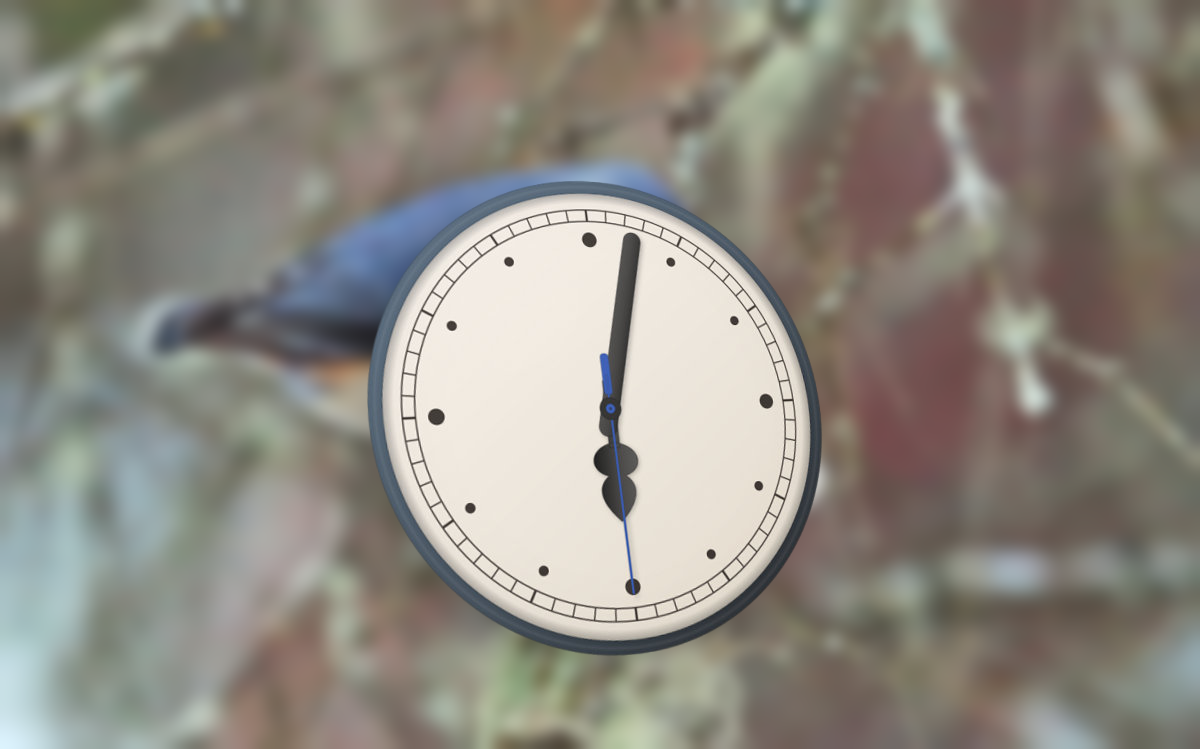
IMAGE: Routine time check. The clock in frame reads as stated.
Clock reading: 6:02:30
